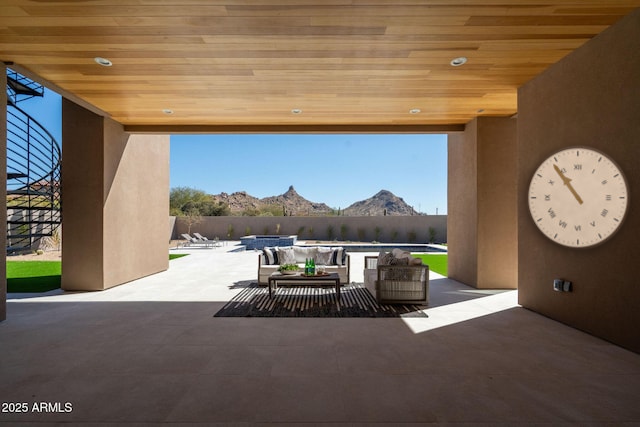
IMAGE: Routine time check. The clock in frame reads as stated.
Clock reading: 10:54
